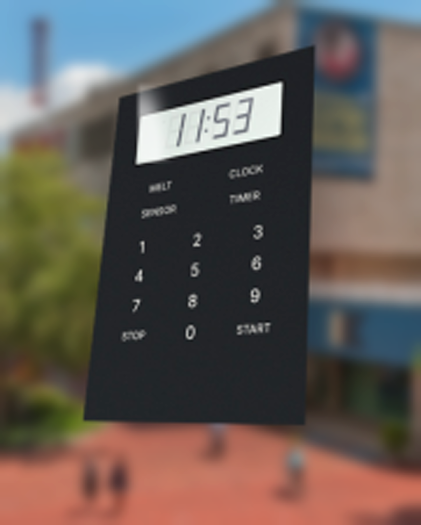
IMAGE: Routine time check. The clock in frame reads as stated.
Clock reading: 11:53
